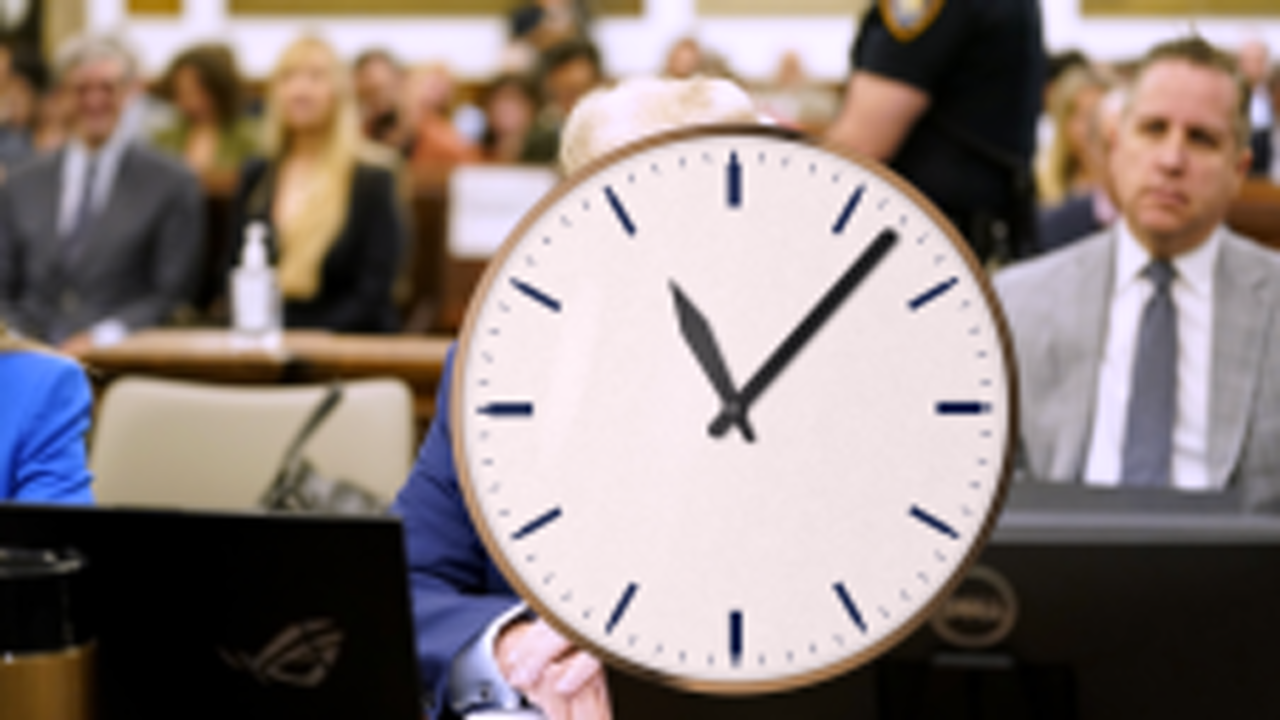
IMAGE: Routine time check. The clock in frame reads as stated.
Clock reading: 11:07
